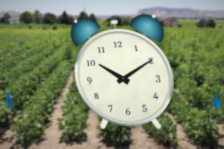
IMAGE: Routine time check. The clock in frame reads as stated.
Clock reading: 10:10
